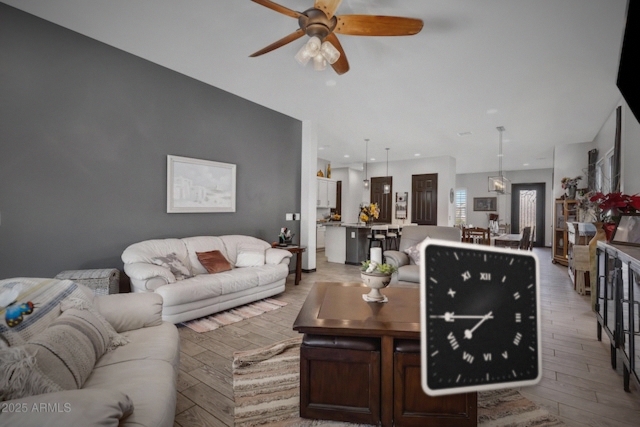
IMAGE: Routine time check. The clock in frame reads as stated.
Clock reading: 7:45
